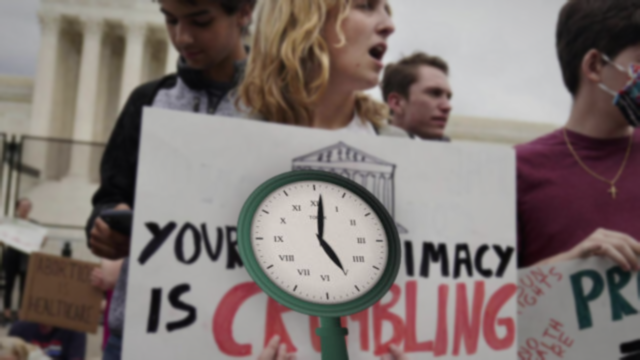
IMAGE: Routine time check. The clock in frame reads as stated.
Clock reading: 5:01
